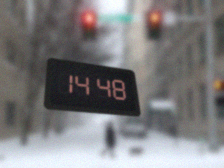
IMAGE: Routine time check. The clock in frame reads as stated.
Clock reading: 14:48
